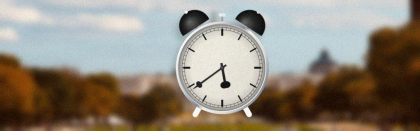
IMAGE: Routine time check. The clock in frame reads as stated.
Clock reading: 5:39
